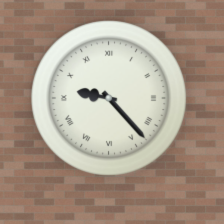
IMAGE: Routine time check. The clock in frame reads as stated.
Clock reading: 9:23
